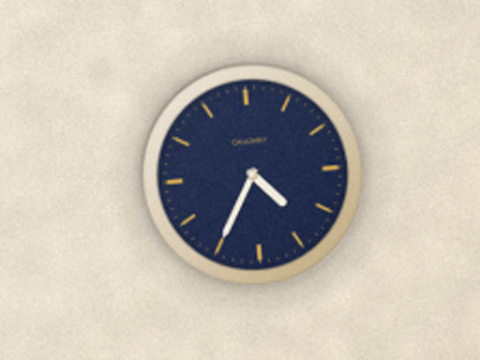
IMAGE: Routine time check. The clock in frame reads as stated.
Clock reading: 4:35
